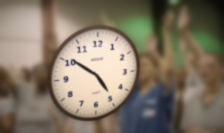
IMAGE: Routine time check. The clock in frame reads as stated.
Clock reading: 4:51
